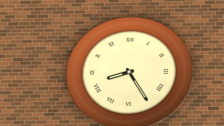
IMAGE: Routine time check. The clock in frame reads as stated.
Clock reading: 8:25
